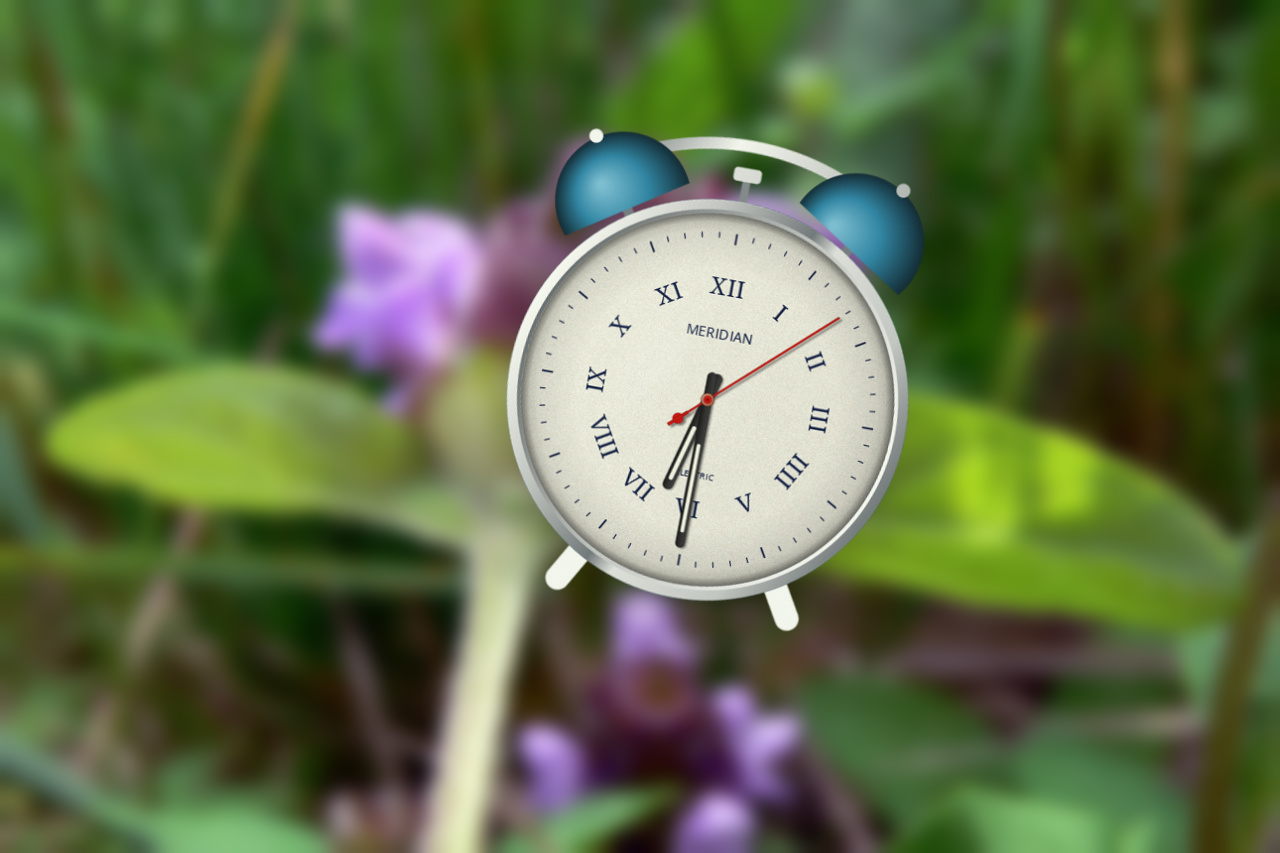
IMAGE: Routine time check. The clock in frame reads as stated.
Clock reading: 6:30:08
